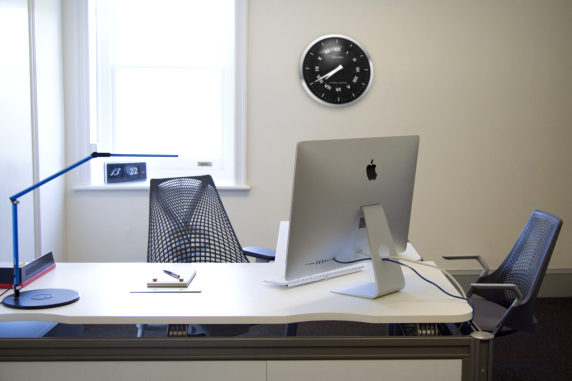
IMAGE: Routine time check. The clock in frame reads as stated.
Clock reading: 7:40
